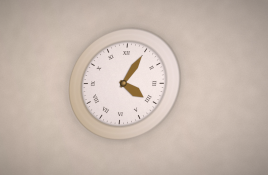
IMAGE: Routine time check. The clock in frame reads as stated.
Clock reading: 4:05
